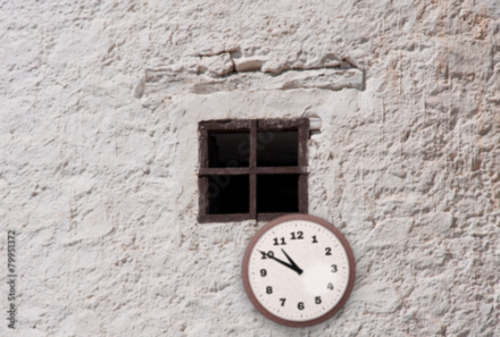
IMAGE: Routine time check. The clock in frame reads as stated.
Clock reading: 10:50
